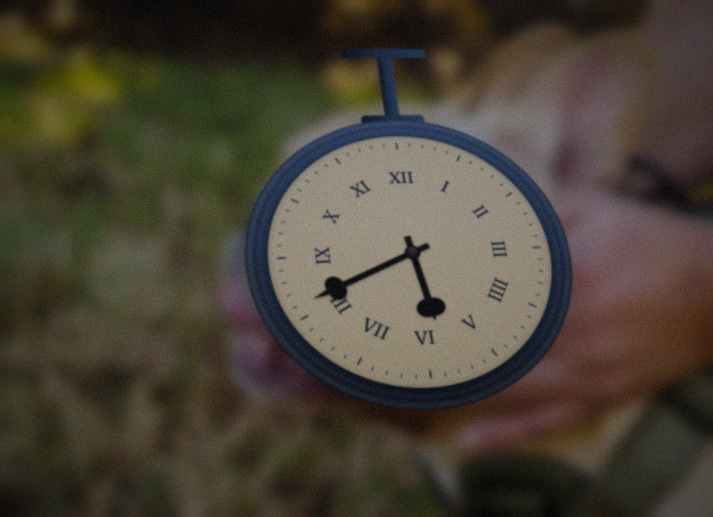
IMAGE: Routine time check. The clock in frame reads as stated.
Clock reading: 5:41
